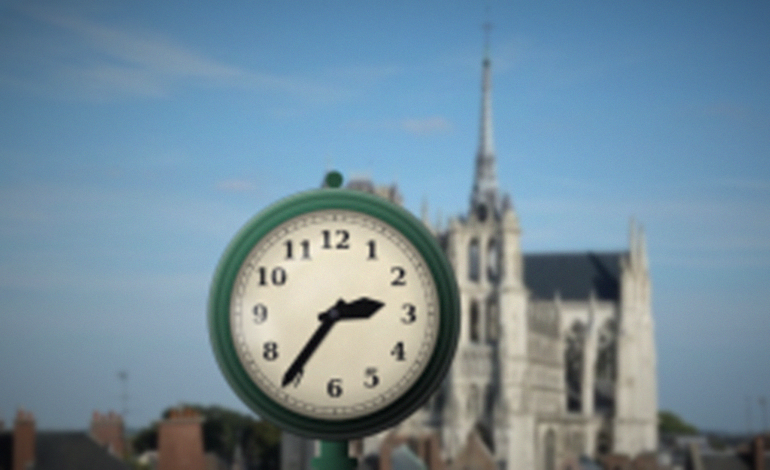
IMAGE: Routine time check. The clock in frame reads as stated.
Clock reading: 2:36
